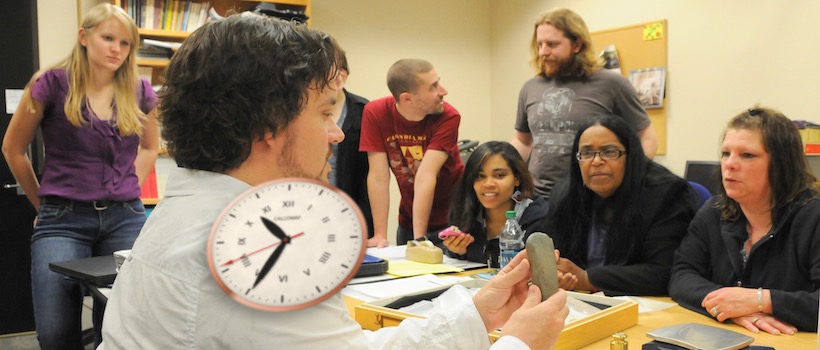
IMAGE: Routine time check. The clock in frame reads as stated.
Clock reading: 10:34:41
